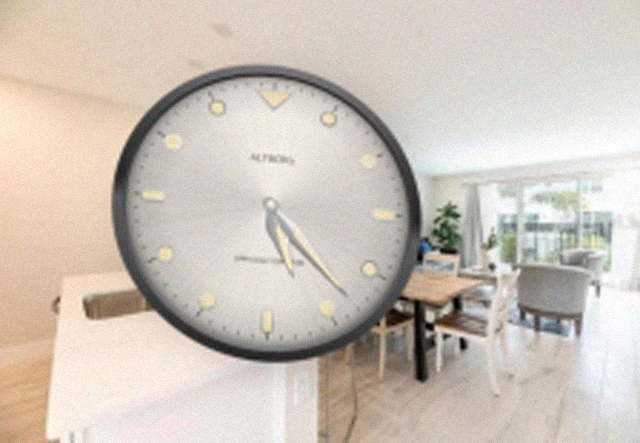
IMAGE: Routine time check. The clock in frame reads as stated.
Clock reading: 5:23
